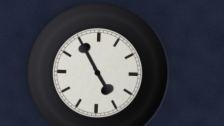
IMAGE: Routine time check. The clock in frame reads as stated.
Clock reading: 4:55
